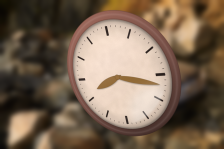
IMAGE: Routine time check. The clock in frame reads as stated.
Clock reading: 8:17
